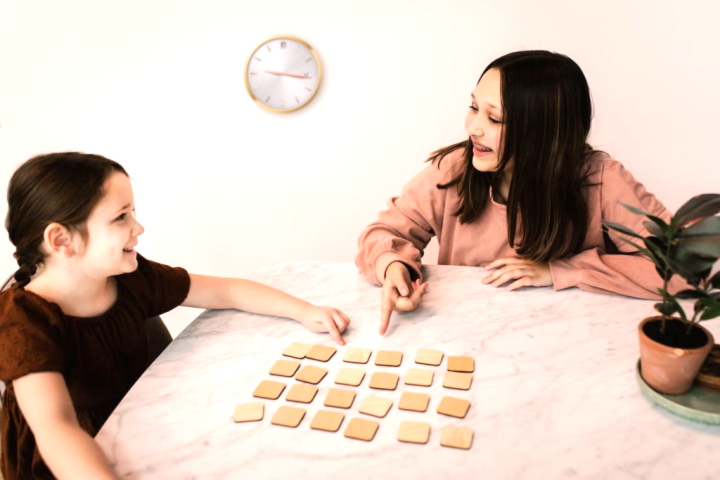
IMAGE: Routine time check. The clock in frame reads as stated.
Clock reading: 9:16
